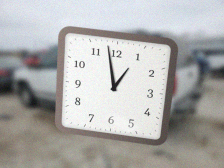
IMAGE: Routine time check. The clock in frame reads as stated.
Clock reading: 12:58
